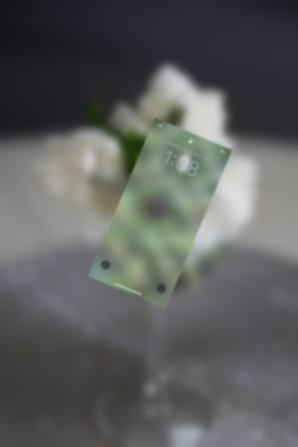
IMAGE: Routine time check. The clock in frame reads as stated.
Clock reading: 1:08
